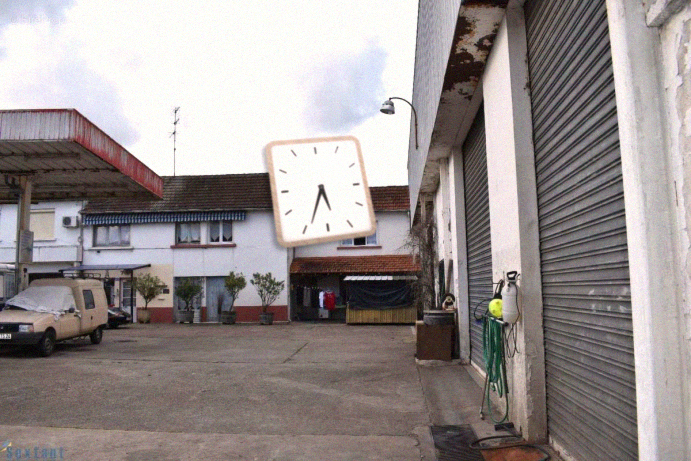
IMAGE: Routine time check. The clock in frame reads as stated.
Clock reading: 5:34
